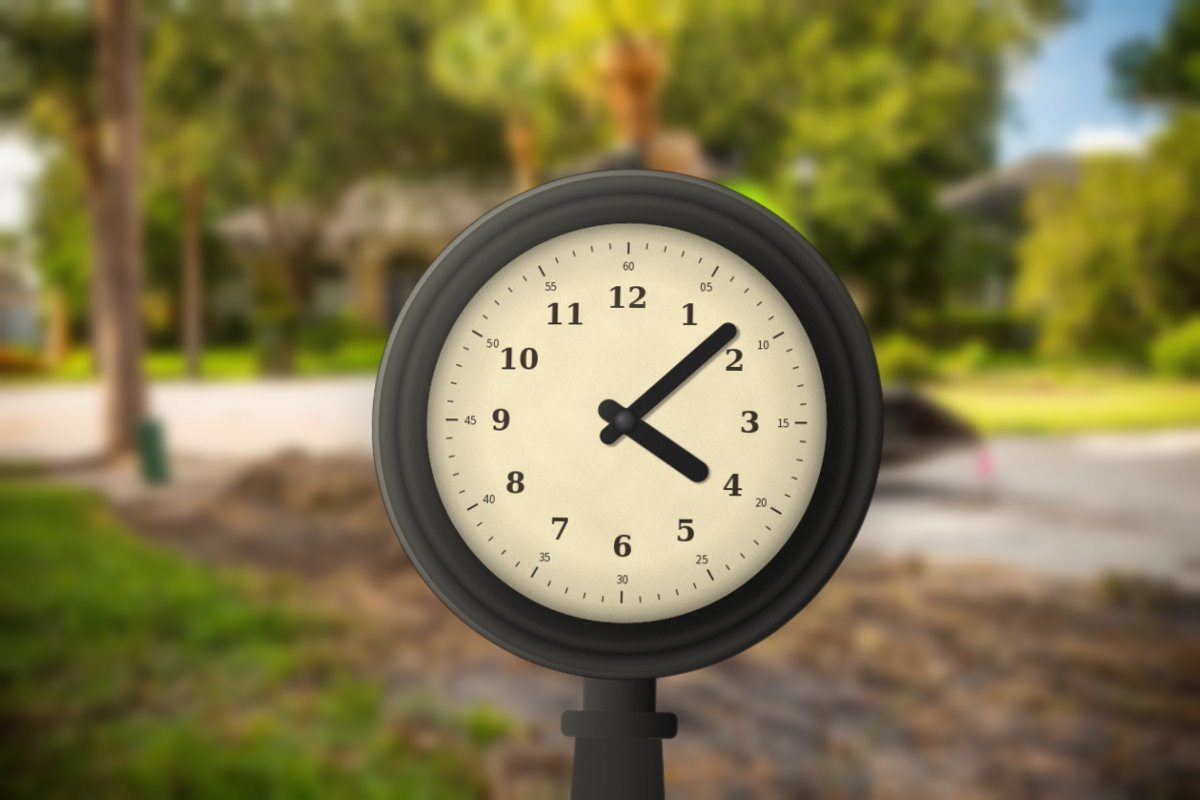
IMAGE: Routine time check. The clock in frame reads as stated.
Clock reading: 4:08
